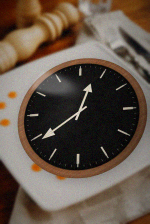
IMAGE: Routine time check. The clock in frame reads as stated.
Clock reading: 12:39
